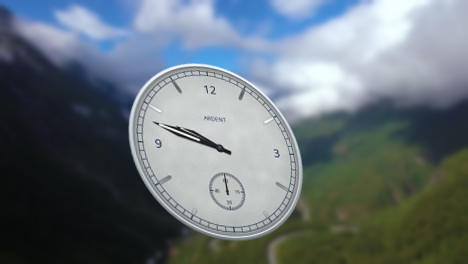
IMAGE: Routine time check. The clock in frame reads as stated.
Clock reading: 9:48
